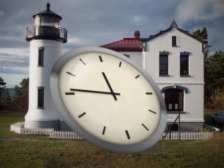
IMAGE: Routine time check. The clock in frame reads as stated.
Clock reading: 11:46
